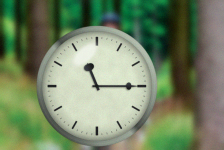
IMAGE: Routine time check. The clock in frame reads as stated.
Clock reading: 11:15
